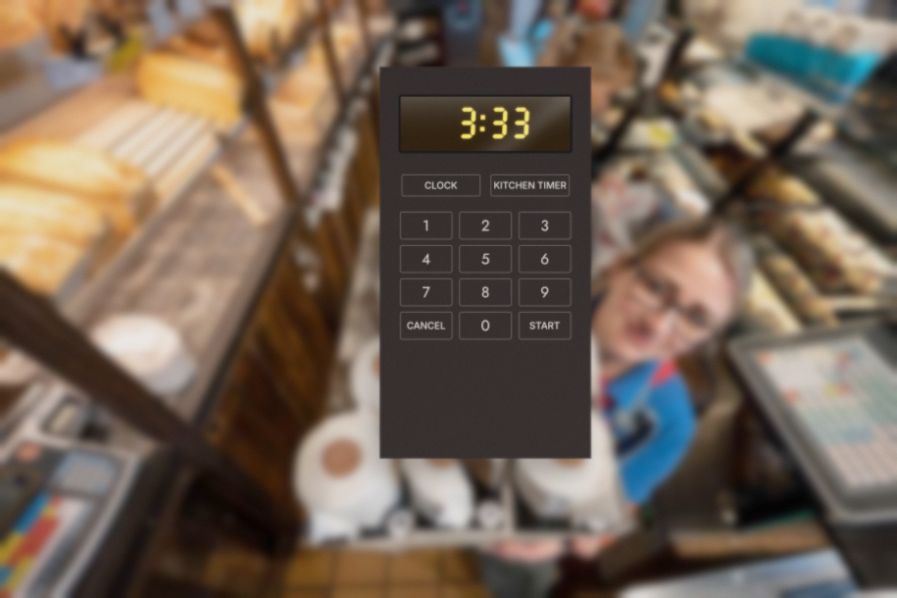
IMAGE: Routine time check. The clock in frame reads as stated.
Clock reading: 3:33
